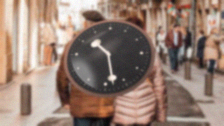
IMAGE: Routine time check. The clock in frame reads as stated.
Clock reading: 10:28
